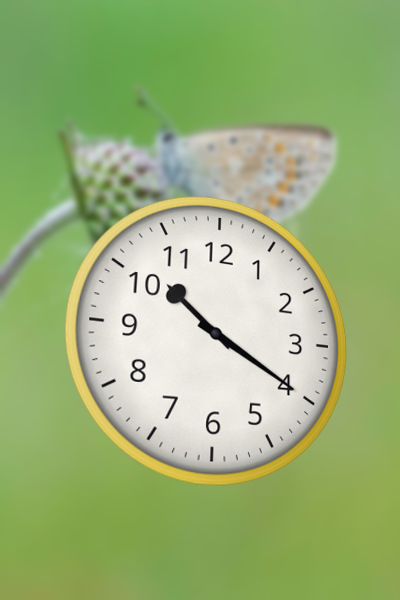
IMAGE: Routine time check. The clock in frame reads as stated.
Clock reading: 10:20
